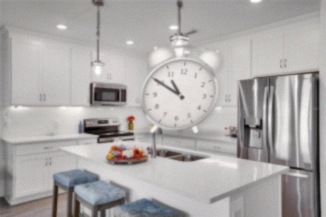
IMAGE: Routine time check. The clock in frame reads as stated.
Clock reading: 10:50
